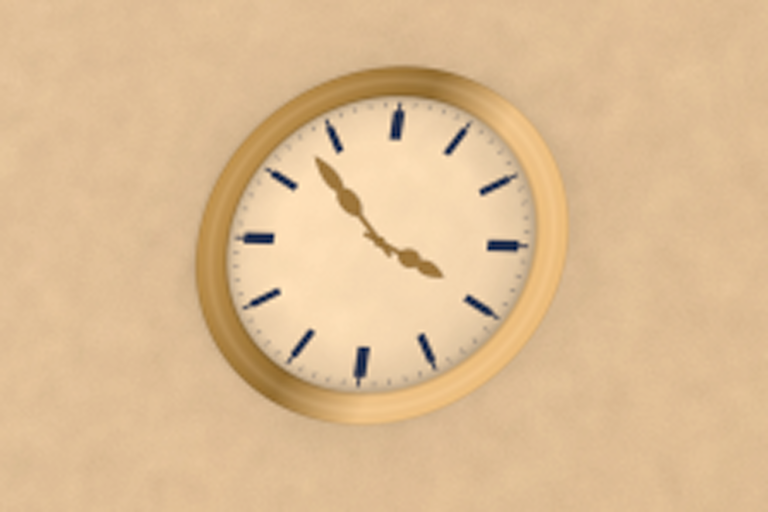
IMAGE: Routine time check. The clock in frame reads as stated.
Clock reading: 3:53
